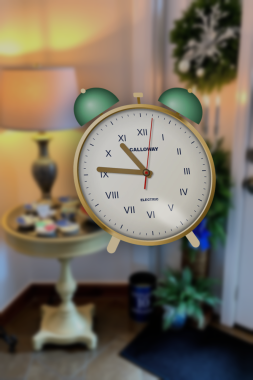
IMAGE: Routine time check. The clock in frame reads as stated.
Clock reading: 10:46:02
